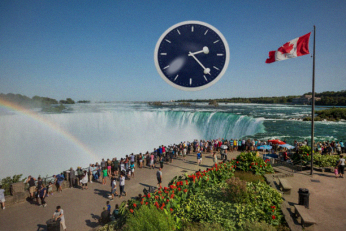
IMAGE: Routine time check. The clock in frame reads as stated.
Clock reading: 2:23
